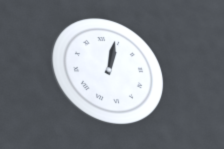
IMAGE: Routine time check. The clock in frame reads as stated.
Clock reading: 1:04
